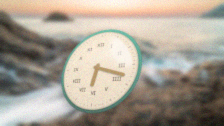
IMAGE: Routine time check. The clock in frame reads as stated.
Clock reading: 6:18
